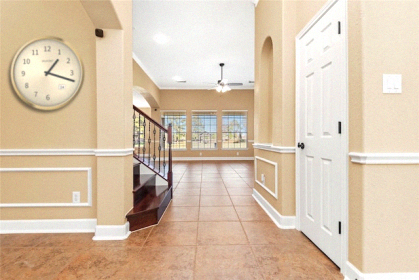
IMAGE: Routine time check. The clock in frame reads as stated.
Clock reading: 1:18
